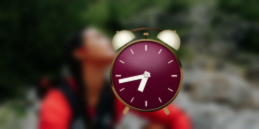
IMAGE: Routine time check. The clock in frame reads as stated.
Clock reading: 6:43
